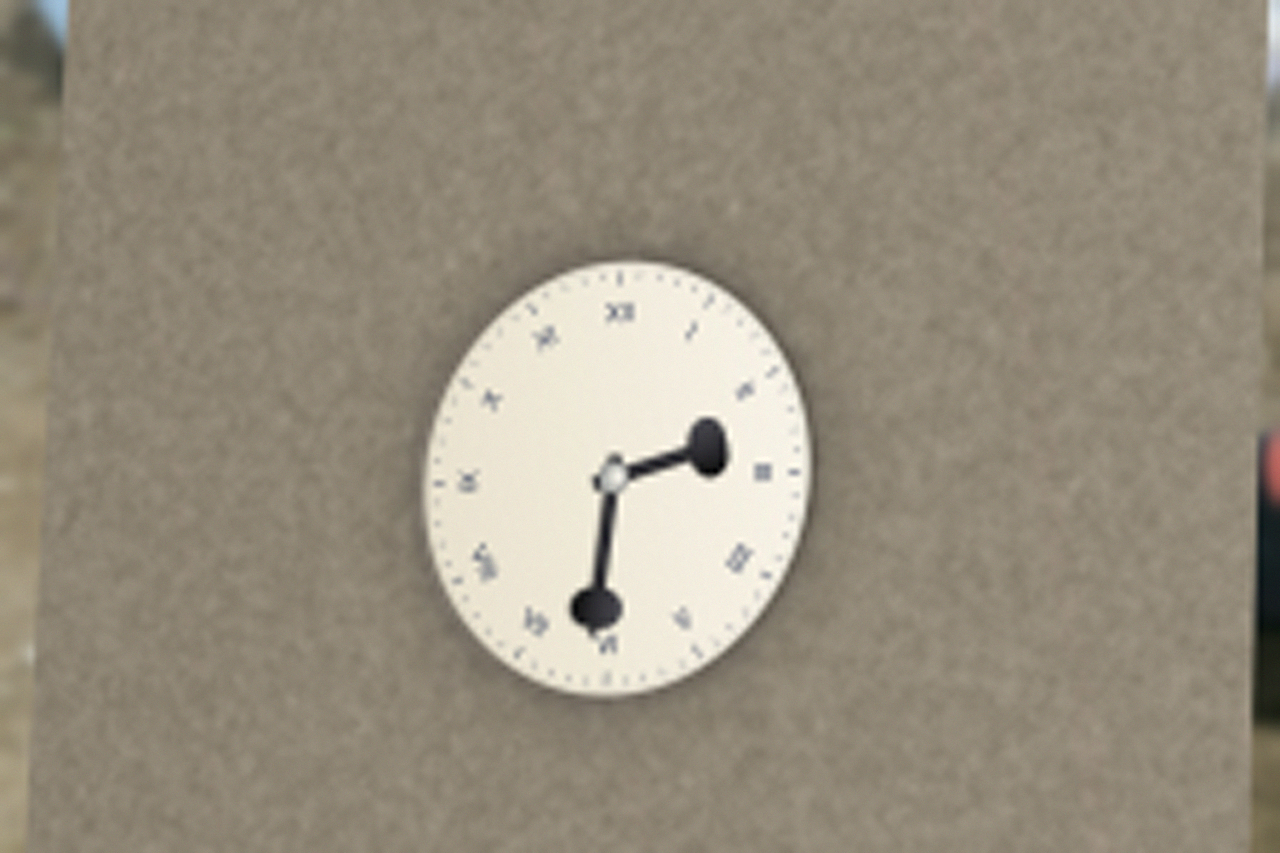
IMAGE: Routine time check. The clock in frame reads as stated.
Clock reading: 2:31
